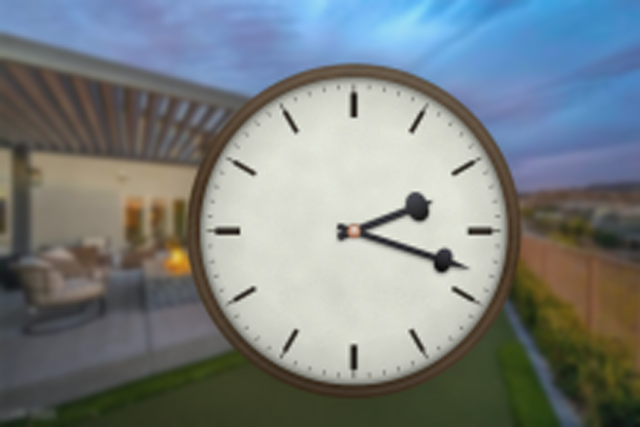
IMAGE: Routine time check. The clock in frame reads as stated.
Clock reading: 2:18
